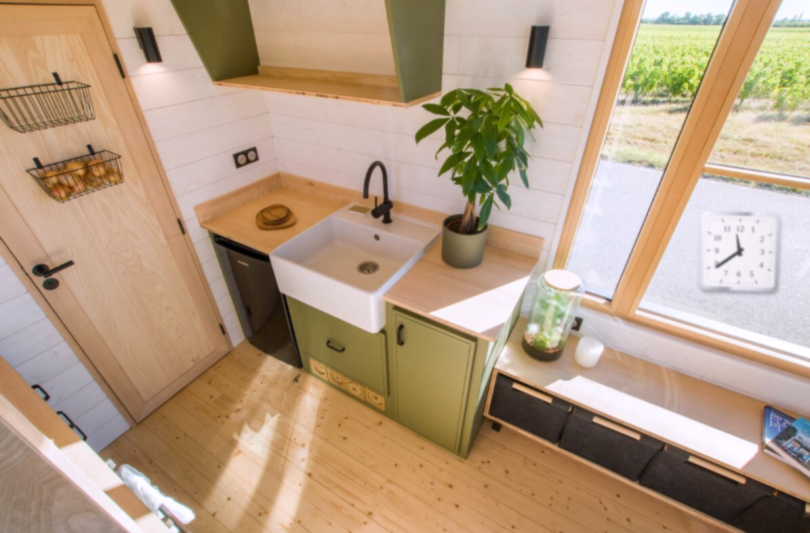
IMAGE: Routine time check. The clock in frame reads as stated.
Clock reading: 11:39
